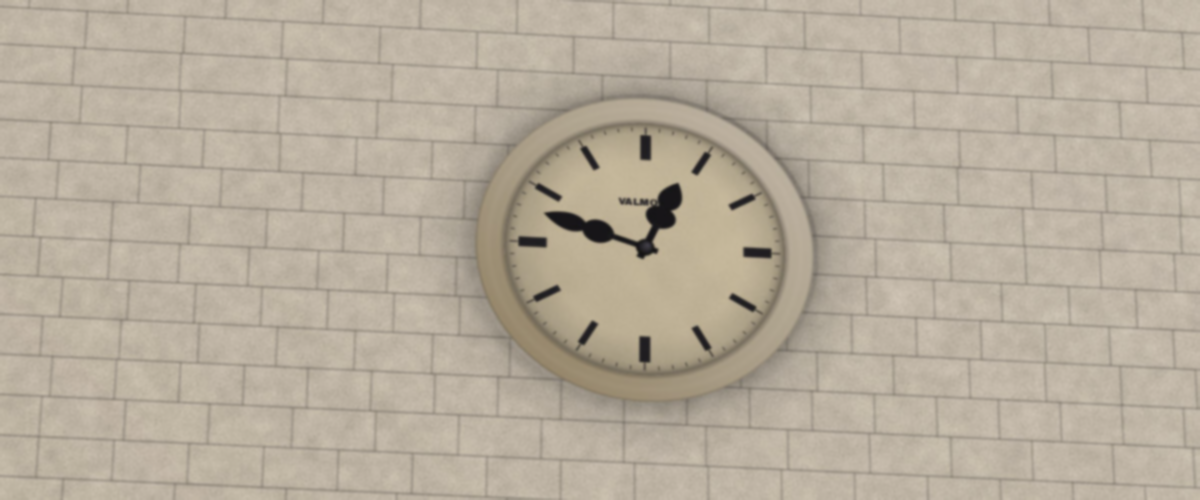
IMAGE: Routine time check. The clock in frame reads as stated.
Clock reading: 12:48
